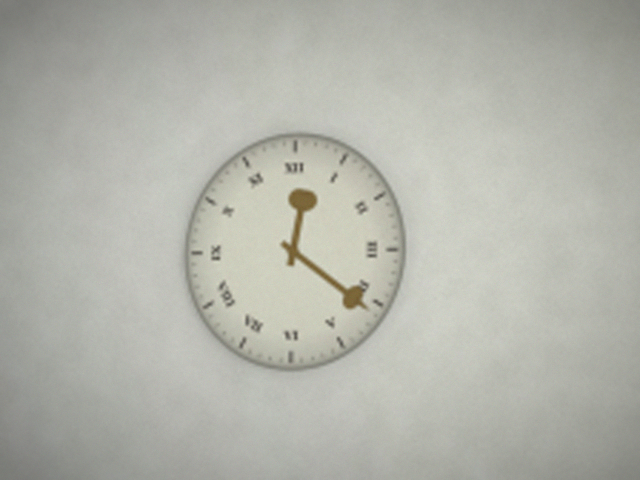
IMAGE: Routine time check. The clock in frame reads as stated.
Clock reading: 12:21
